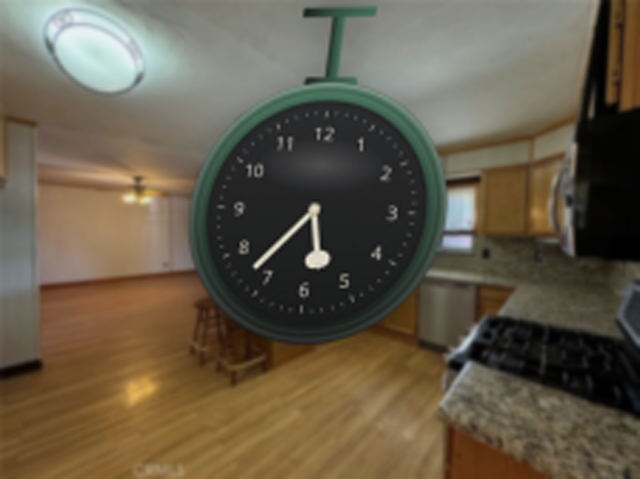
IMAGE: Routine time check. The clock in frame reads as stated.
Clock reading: 5:37
